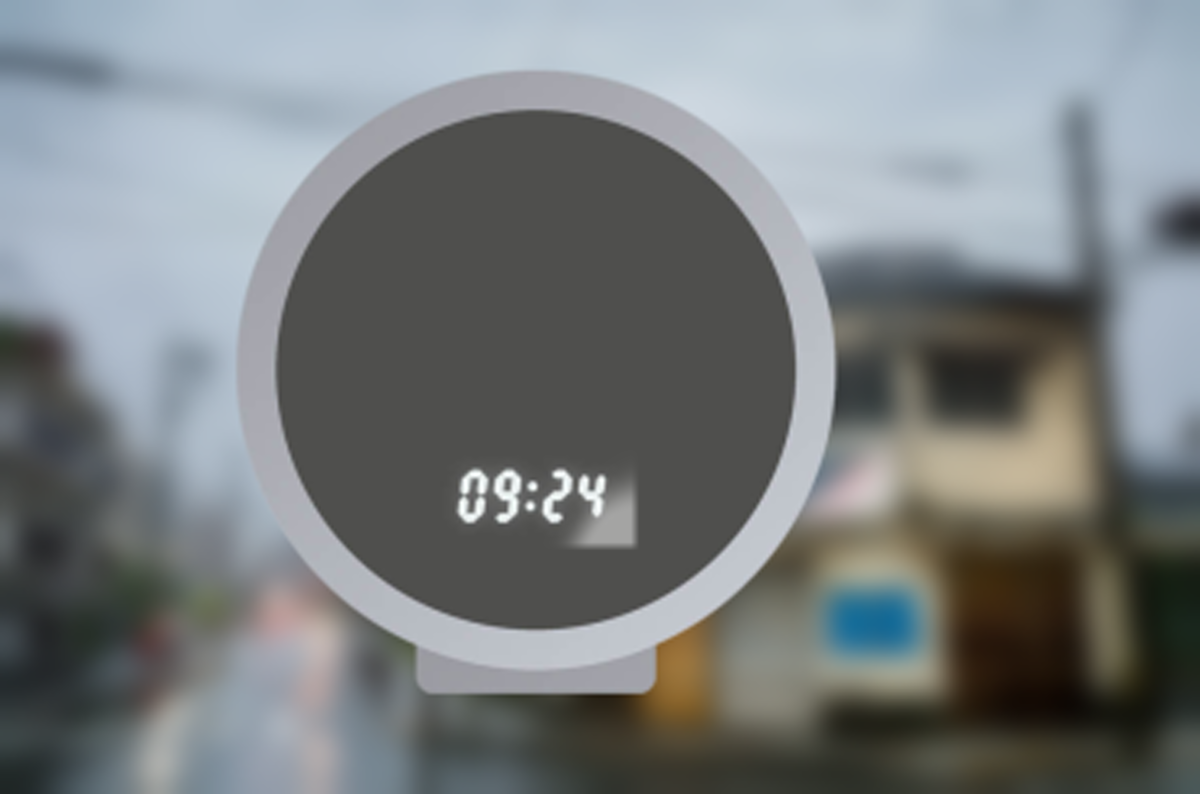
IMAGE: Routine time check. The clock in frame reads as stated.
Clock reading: 9:24
